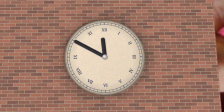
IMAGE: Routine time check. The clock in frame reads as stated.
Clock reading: 11:50
